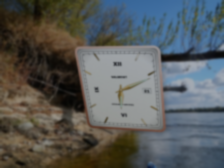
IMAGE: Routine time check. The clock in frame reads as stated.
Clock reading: 6:11
